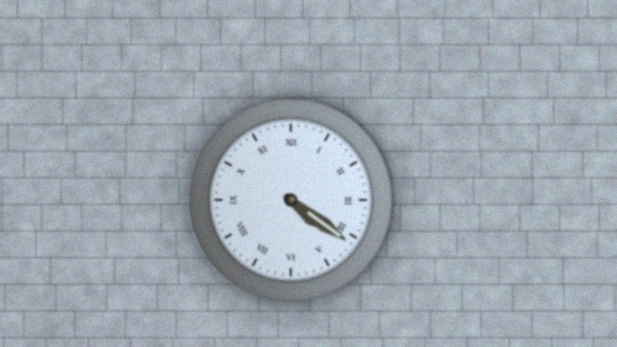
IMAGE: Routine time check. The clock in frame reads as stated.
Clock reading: 4:21
